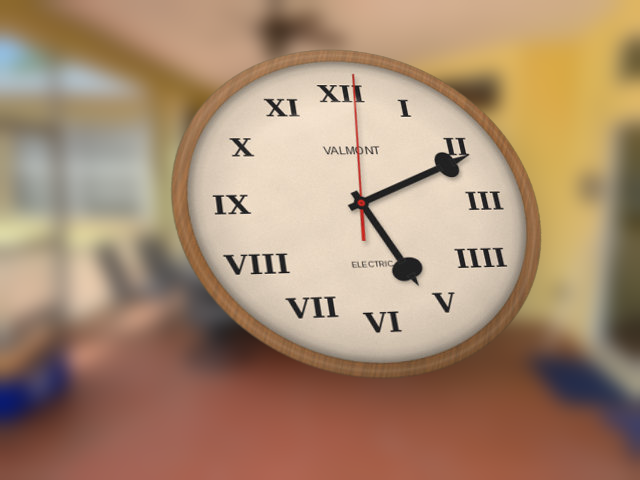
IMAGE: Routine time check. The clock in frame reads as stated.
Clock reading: 5:11:01
